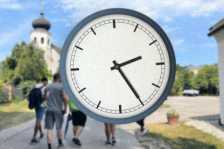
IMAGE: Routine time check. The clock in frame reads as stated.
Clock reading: 2:25
